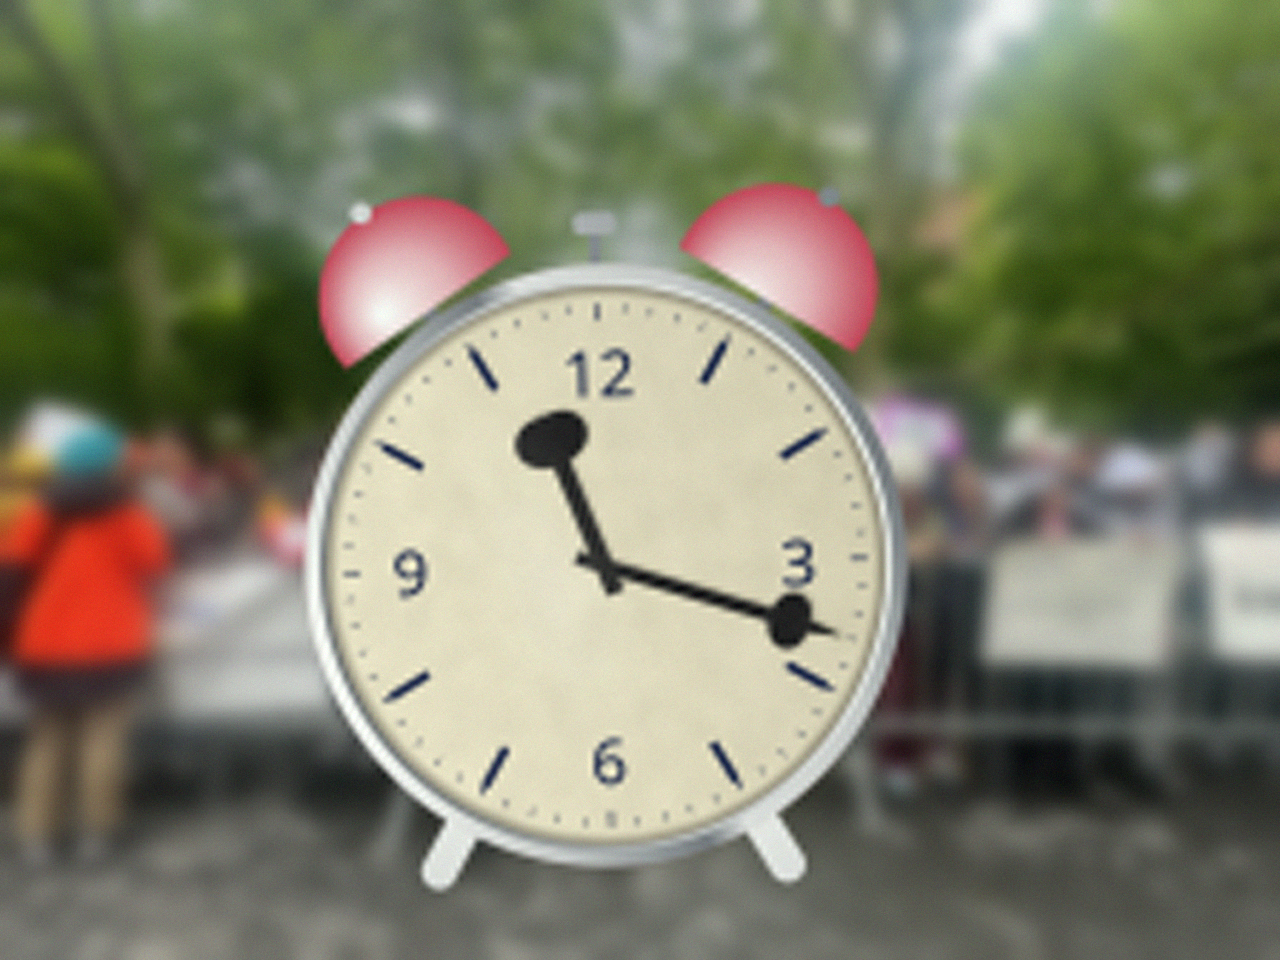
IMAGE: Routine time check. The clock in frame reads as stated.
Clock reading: 11:18
